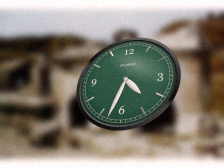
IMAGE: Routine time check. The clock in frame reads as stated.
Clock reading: 4:33
